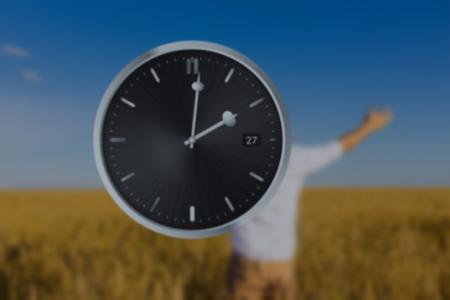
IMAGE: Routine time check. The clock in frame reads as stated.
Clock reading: 2:01
